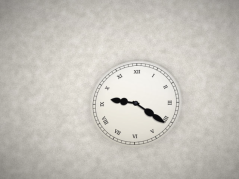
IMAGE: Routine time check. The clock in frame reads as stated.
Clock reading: 9:21
